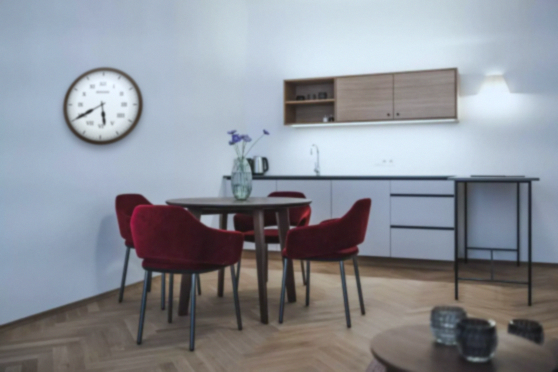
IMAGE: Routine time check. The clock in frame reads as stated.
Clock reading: 5:40
